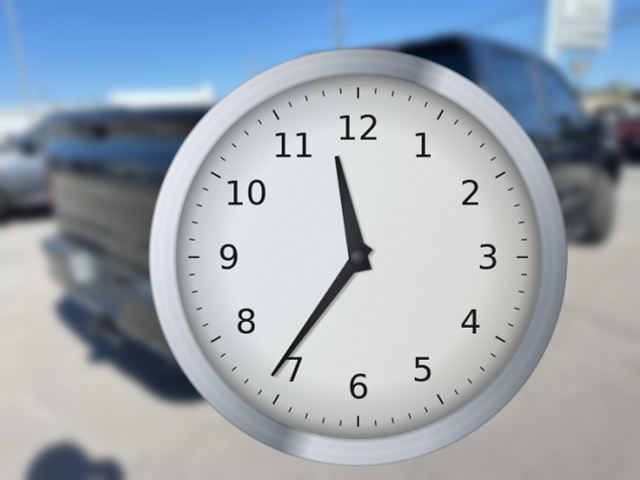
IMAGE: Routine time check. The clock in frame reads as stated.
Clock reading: 11:36
